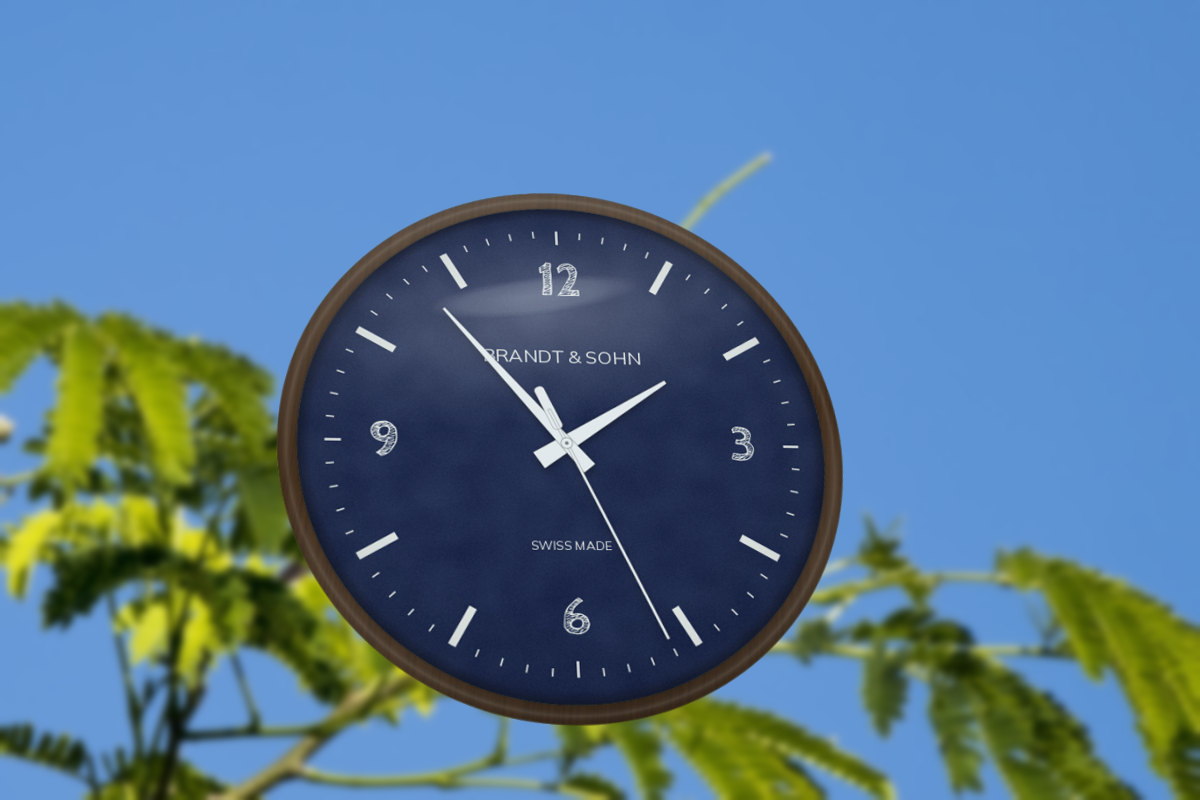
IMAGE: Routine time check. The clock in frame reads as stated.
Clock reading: 1:53:26
